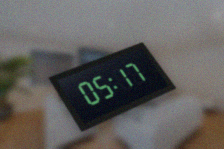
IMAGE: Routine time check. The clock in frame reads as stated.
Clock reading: 5:17
